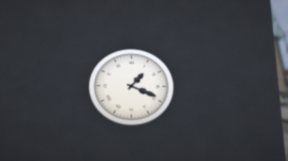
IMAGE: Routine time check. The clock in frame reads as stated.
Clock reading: 1:19
